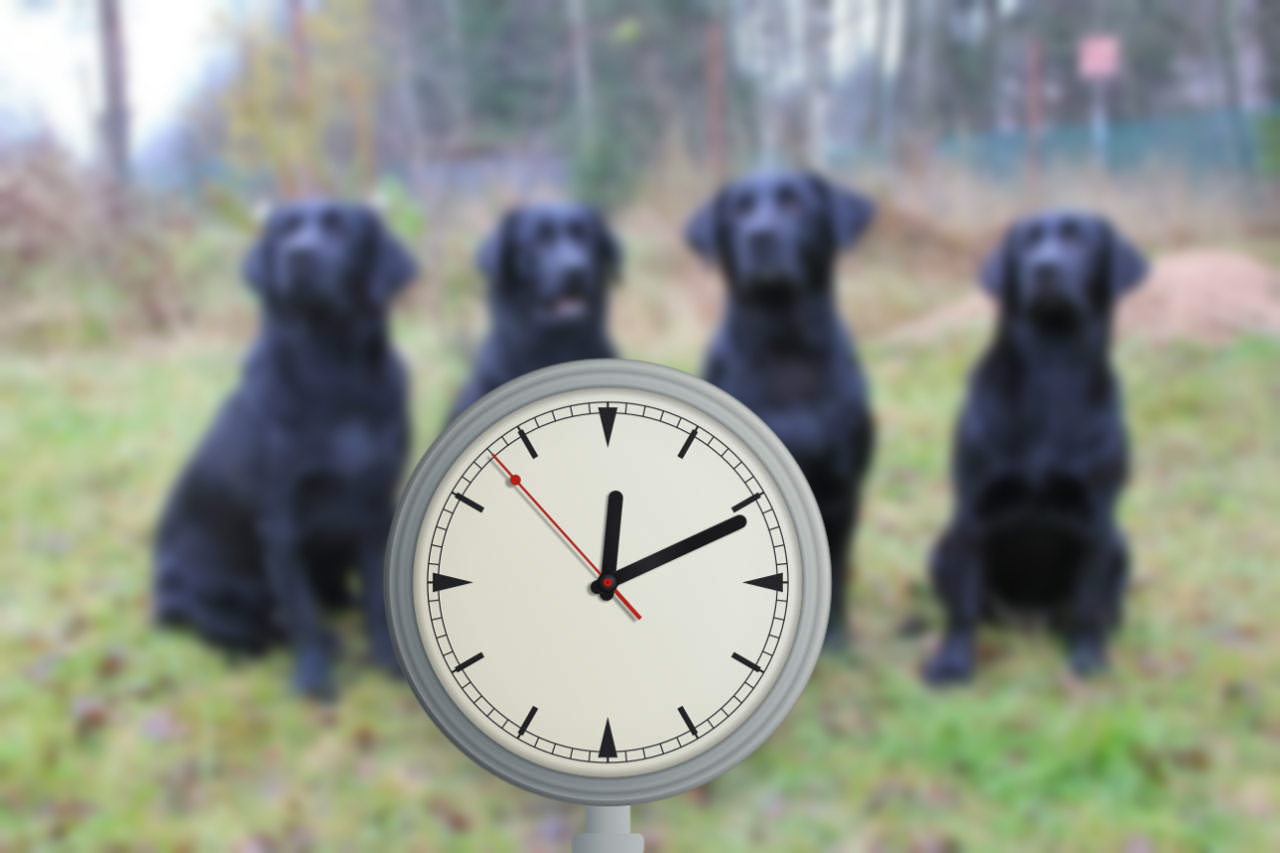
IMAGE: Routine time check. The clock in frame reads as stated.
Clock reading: 12:10:53
